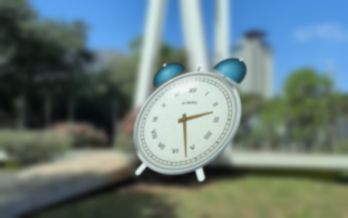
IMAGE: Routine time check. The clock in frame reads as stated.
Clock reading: 2:27
